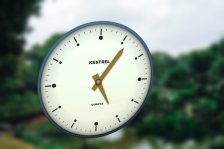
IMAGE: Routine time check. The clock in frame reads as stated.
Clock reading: 5:06
